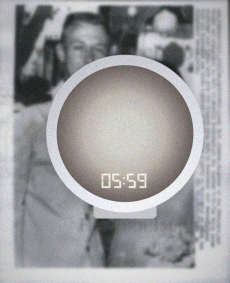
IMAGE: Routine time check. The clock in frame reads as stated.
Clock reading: 5:59
